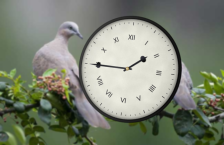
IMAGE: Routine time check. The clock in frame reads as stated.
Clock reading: 1:45
